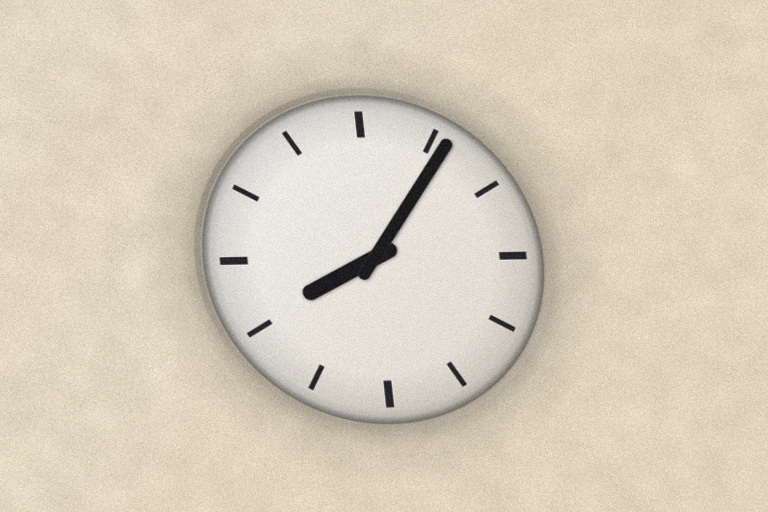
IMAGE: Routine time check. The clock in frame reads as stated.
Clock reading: 8:06
